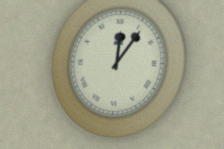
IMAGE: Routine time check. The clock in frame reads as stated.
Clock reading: 12:06
